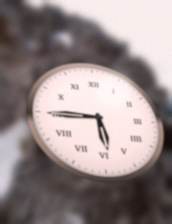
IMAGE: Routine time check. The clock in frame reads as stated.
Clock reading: 5:45
